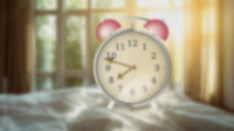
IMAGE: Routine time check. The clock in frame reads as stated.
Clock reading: 7:48
